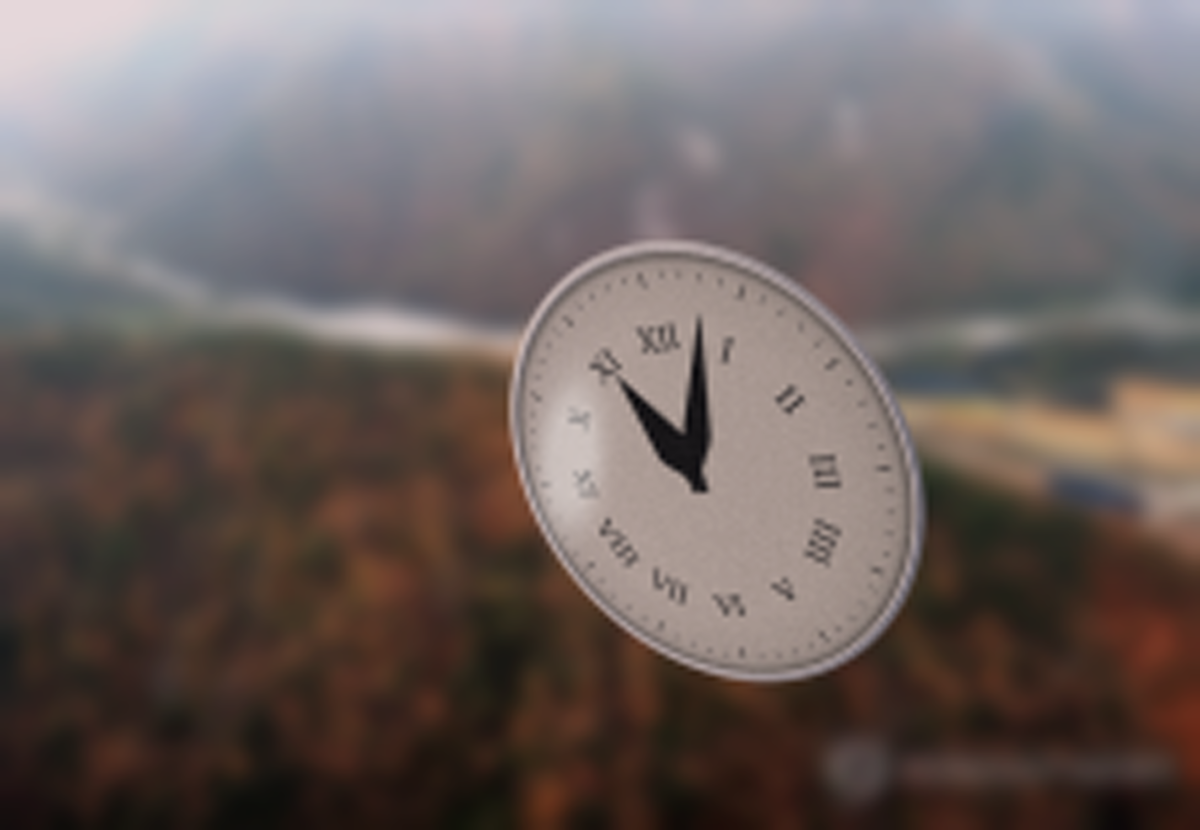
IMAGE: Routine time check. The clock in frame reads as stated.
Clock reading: 11:03
